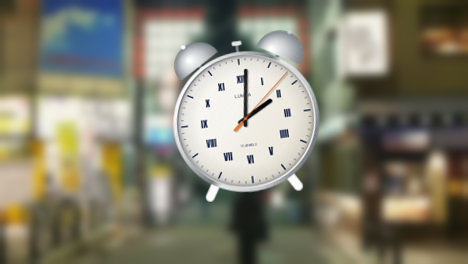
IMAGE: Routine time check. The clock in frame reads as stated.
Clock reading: 2:01:08
